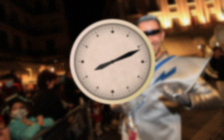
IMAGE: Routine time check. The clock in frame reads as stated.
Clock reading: 8:11
